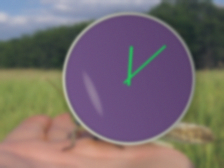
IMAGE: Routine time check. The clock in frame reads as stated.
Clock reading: 12:08
